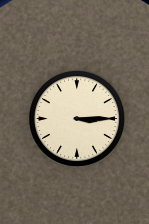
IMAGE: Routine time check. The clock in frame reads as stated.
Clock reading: 3:15
